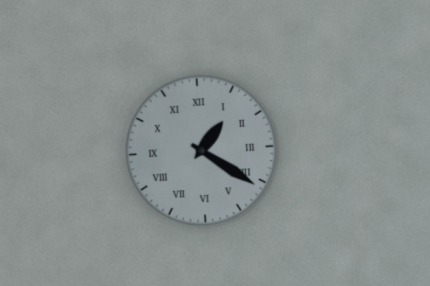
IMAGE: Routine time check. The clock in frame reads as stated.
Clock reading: 1:21
